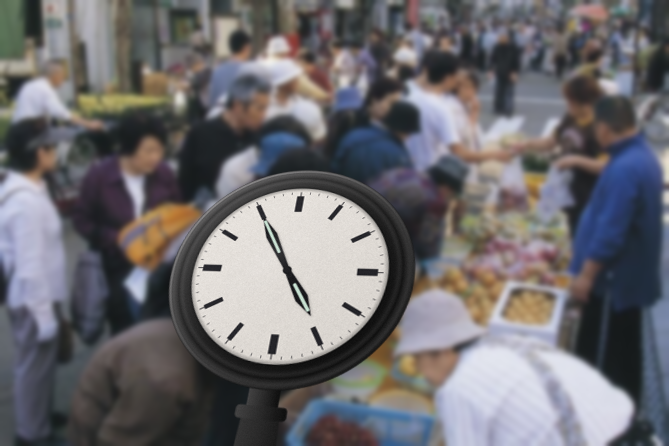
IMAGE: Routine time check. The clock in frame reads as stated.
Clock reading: 4:55
